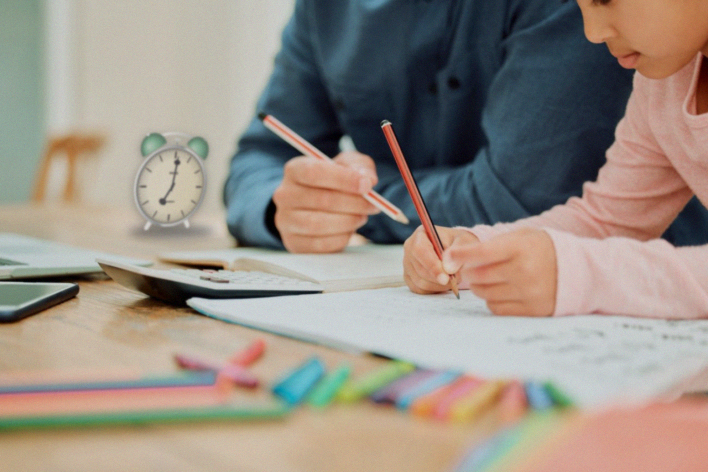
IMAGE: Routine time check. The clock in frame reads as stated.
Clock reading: 7:01
